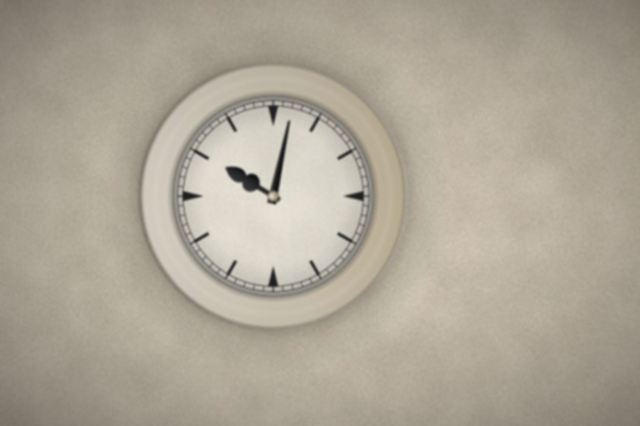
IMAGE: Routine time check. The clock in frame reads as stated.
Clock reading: 10:02
